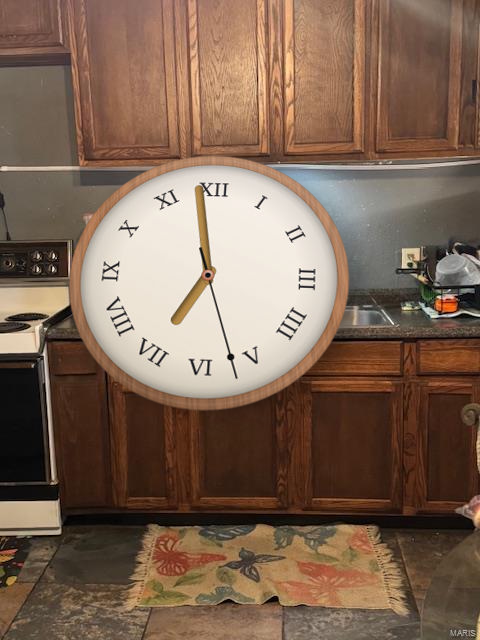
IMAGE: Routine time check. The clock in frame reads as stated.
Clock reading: 6:58:27
